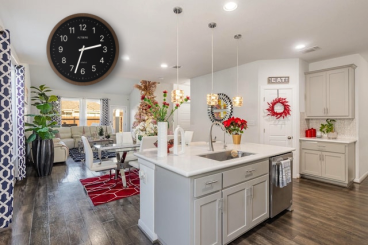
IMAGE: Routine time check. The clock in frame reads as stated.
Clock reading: 2:33
